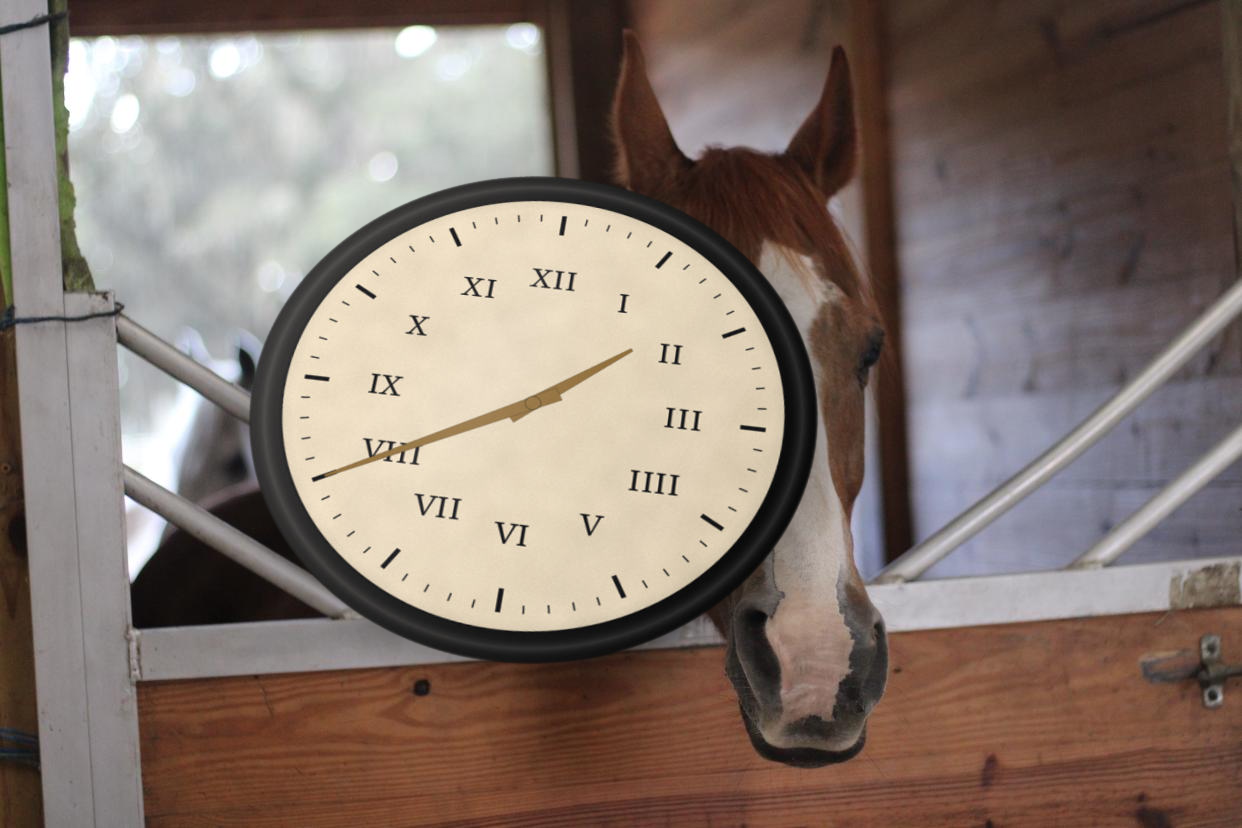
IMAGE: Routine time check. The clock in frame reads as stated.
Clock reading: 1:40
